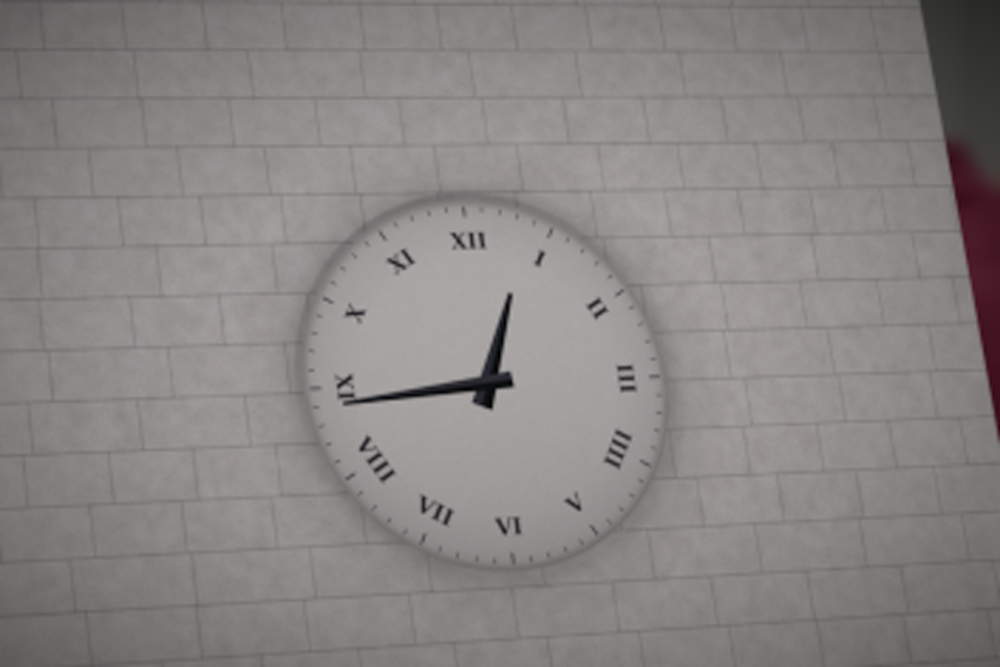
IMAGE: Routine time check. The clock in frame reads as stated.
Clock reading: 12:44
